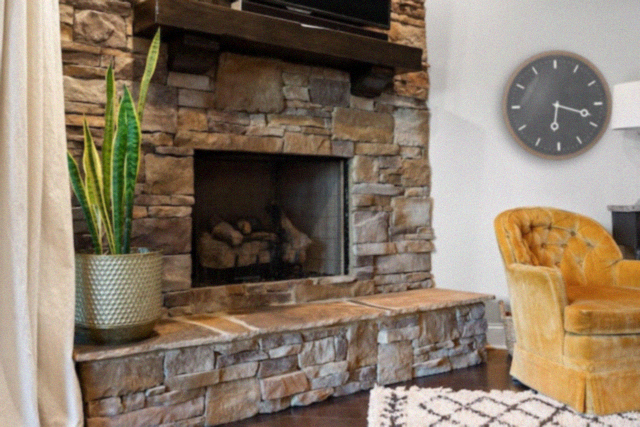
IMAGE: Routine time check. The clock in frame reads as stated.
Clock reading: 6:18
